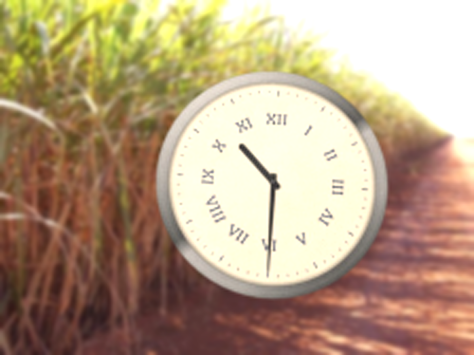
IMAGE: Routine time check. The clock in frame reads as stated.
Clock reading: 10:30
